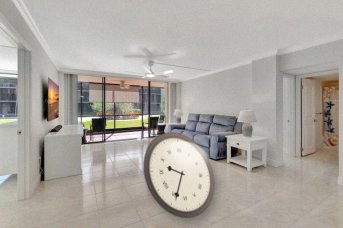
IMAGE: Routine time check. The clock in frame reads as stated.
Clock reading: 9:34
